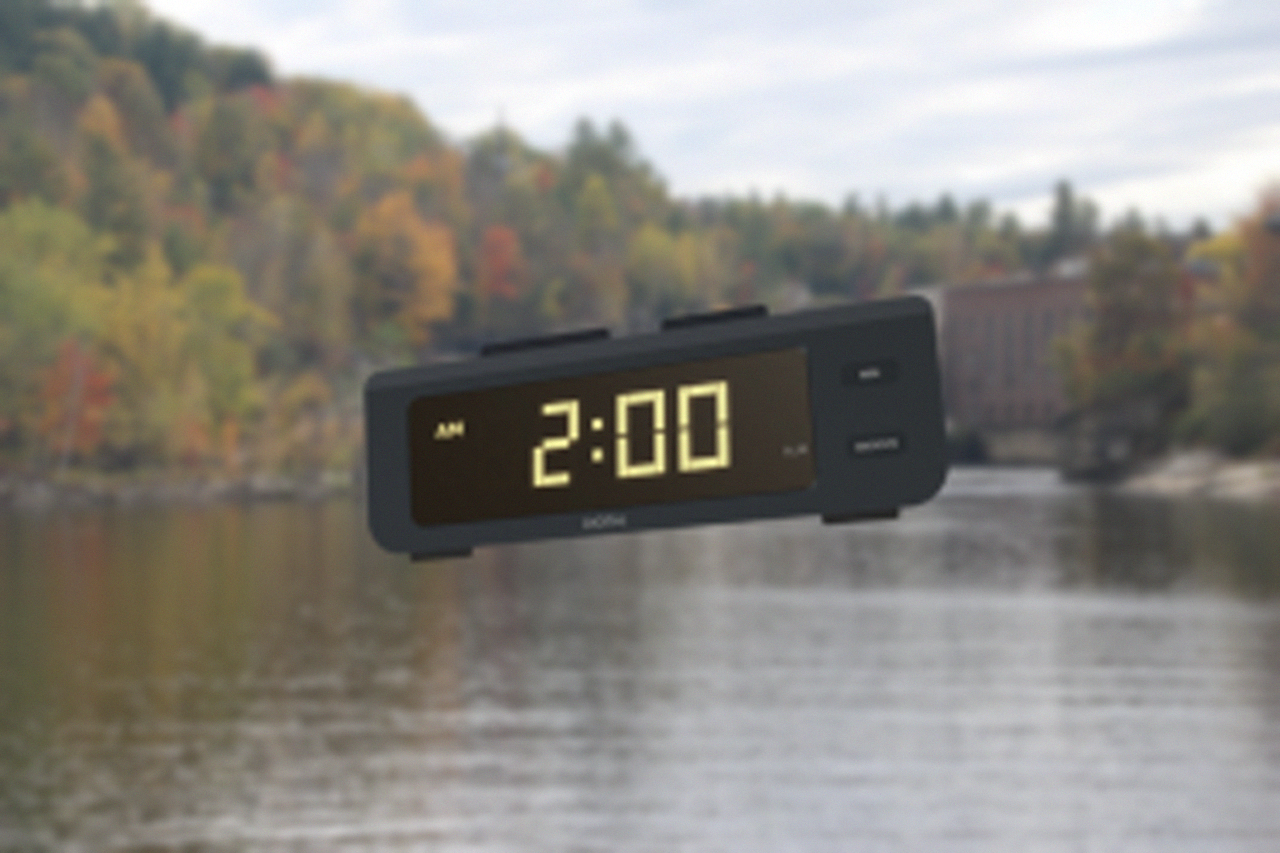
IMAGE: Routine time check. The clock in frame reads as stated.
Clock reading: 2:00
